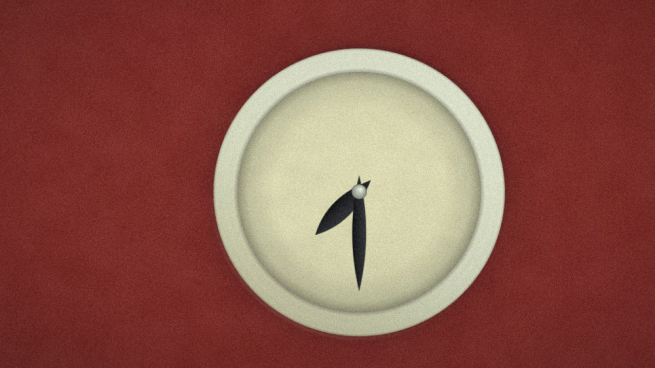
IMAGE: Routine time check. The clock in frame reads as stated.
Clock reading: 7:30
